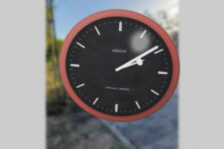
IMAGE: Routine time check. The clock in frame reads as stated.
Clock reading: 2:09
